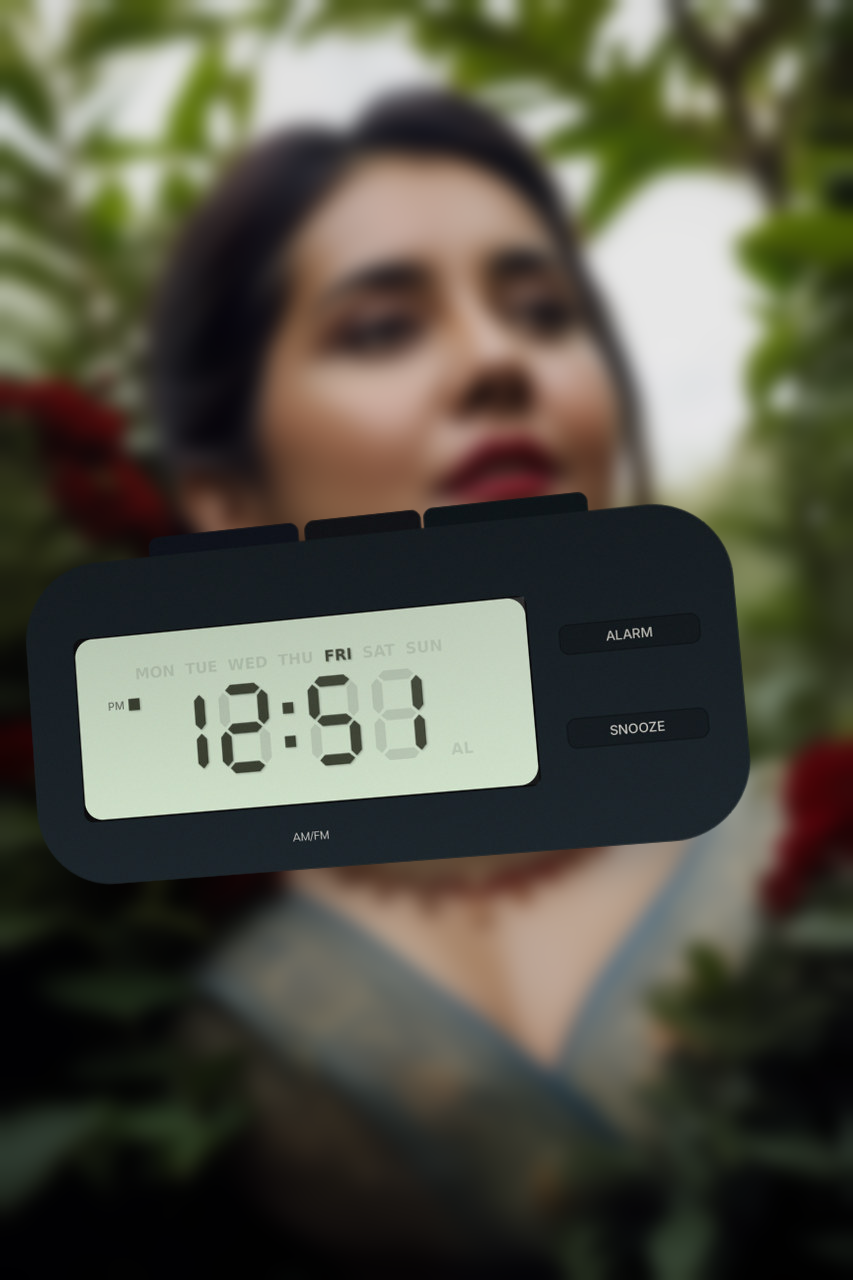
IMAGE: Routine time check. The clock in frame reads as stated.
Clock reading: 12:51
